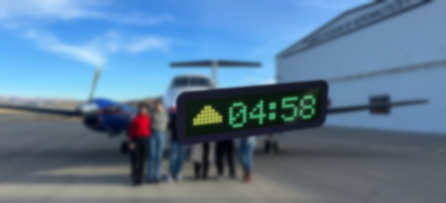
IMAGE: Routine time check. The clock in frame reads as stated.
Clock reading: 4:58
